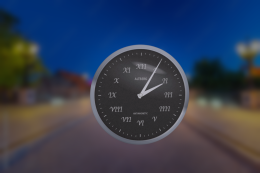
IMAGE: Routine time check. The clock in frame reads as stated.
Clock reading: 2:05
